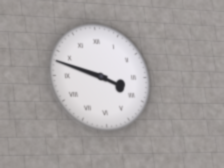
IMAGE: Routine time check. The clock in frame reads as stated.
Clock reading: 3:48
